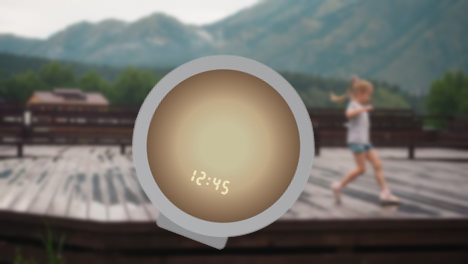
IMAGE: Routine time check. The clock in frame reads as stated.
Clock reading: 12:45
